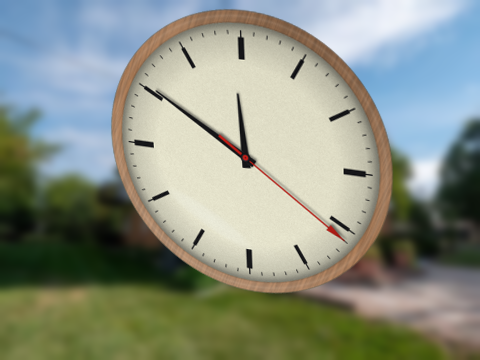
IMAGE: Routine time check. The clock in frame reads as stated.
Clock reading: 11:50:21
